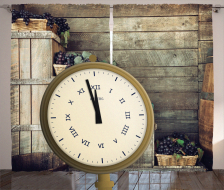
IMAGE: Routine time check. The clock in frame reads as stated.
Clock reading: 11:58
